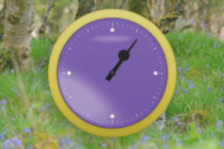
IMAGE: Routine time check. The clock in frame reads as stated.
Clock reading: 1:06
